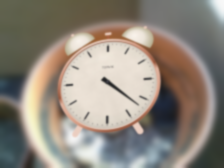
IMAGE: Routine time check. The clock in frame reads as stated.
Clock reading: 4:22
